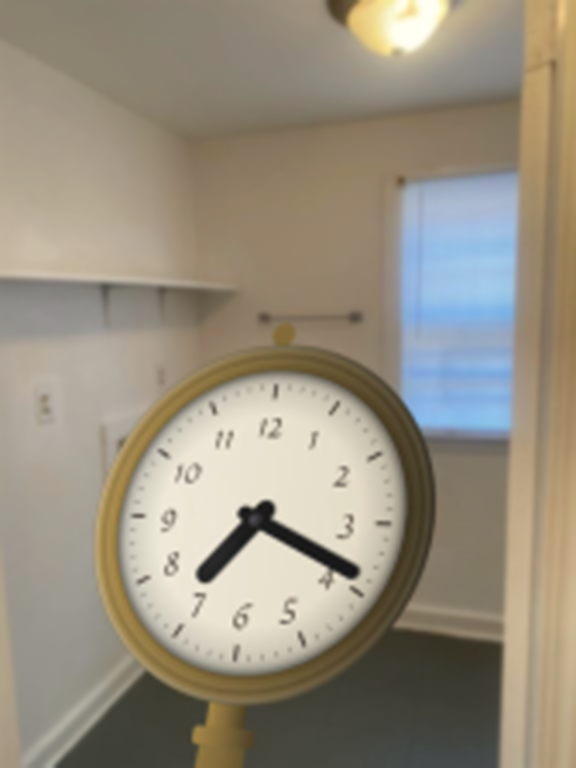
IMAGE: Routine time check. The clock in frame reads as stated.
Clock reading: 7:19
